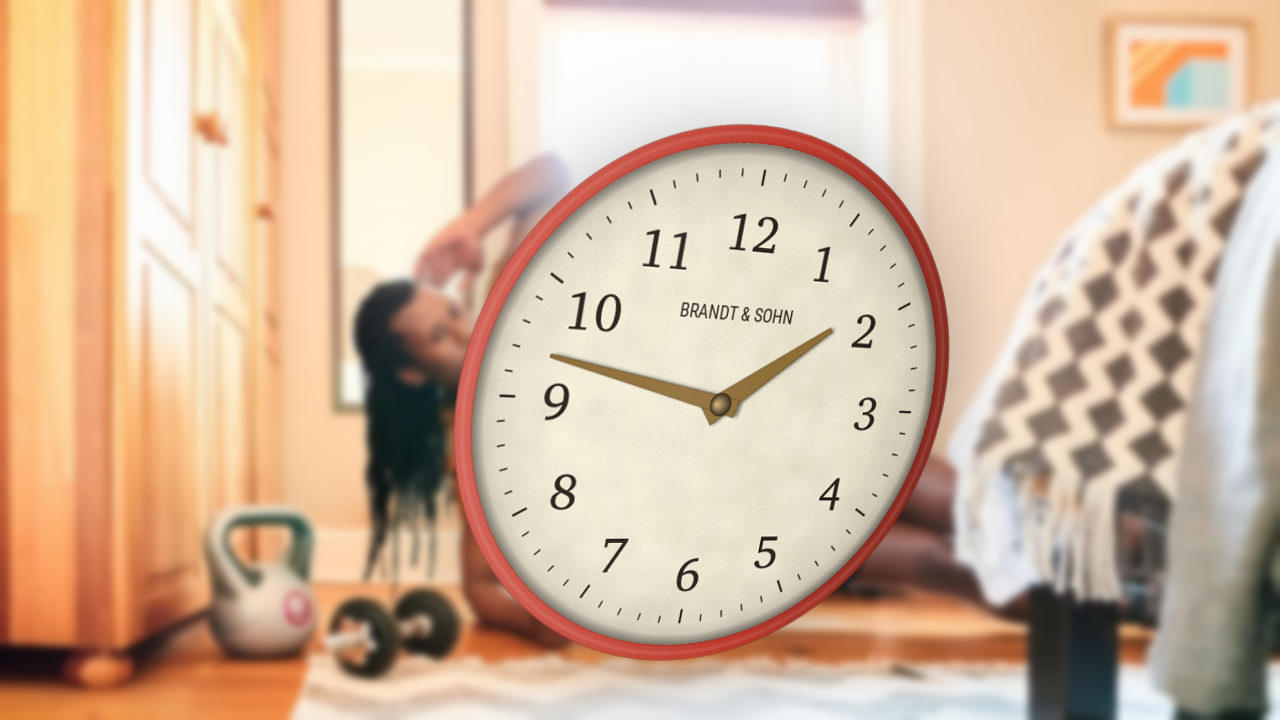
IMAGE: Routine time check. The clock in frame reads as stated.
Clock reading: 1:47
